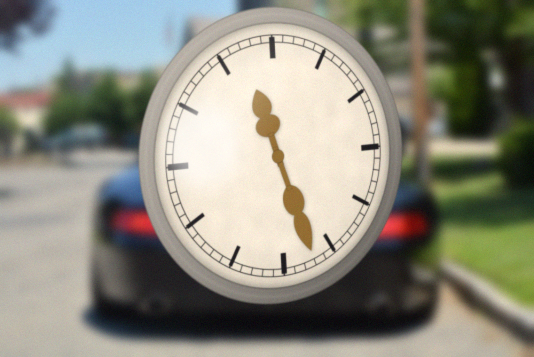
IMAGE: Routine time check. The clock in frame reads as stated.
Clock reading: 11:27
